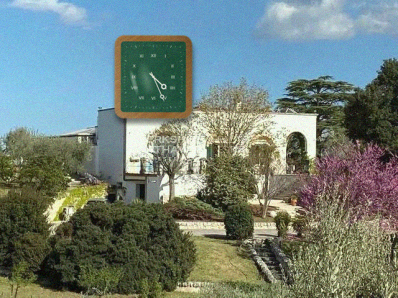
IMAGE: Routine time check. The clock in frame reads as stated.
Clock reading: 4:26
